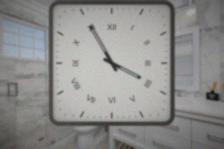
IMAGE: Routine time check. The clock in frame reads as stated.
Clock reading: 3:55
